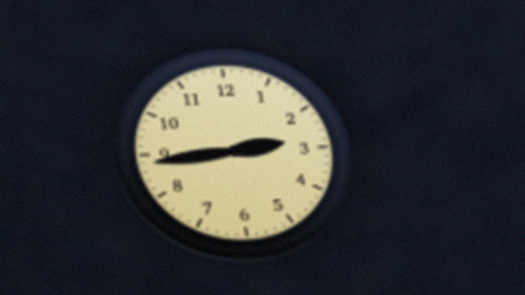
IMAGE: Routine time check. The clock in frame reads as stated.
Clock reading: 2:44
